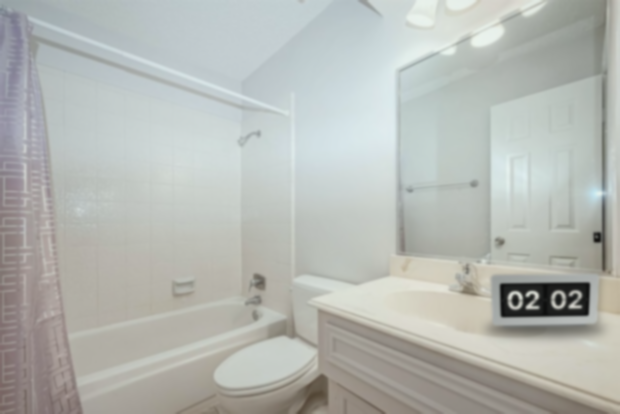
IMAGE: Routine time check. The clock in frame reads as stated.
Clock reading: 2:02
